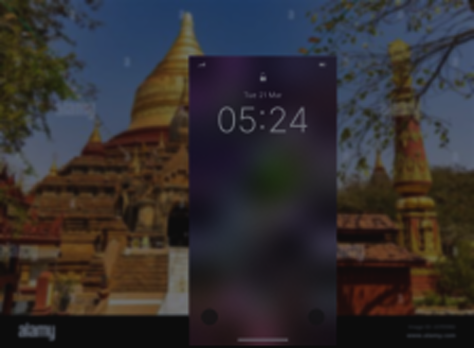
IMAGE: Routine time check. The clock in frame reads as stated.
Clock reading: 5:24
